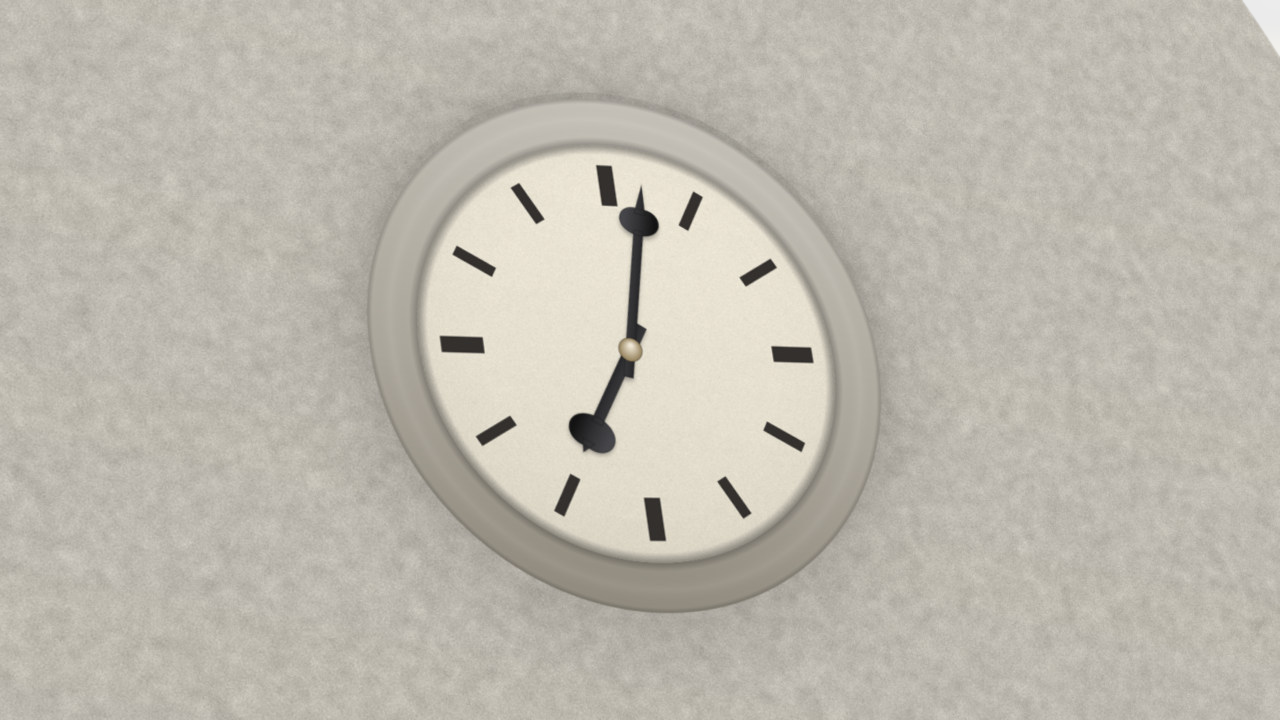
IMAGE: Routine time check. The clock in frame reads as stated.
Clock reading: 7:02
